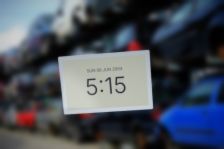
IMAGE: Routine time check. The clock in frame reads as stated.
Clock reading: 5:15
